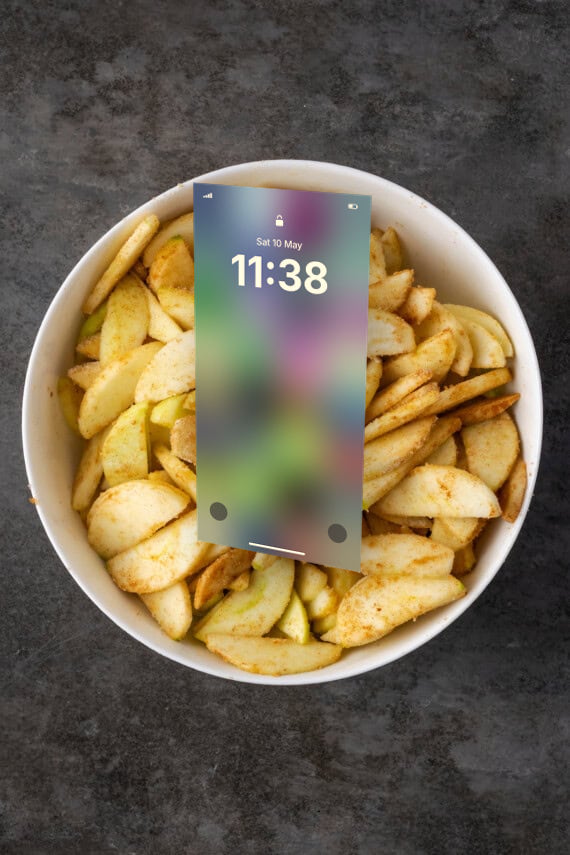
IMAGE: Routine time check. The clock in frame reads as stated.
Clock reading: 11:38
